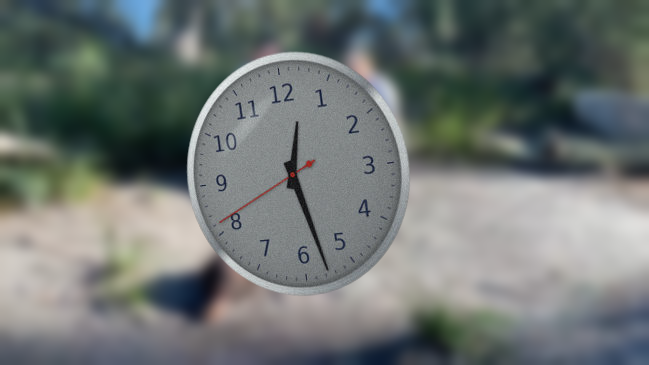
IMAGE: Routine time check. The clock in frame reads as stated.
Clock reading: 12:27:41
